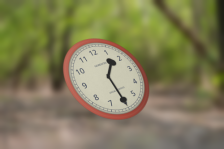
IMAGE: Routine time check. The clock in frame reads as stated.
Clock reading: 1:30
